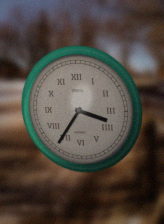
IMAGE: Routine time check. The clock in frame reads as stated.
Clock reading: 3:36
